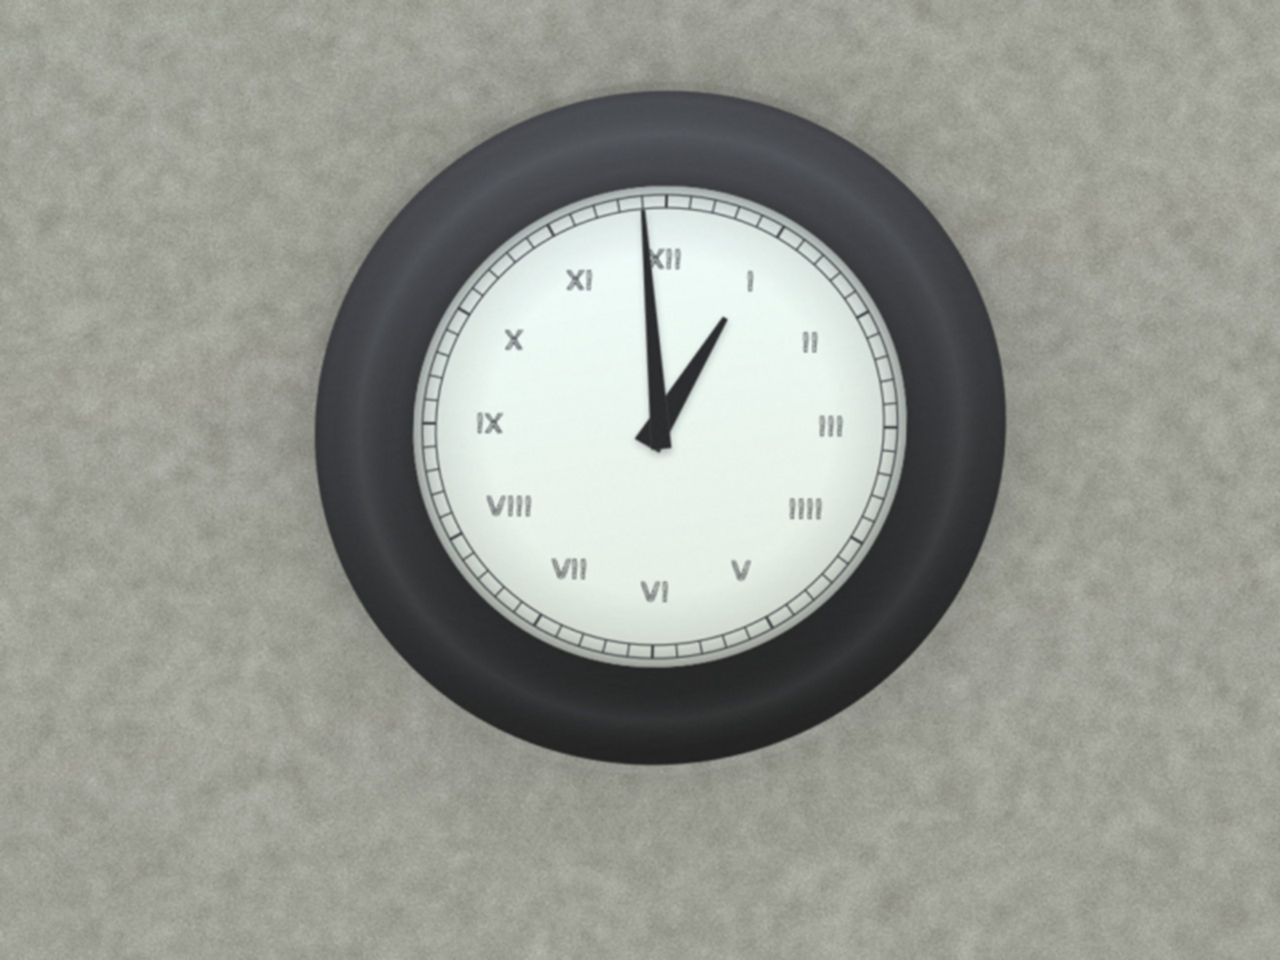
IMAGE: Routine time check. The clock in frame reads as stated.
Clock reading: 12:59
